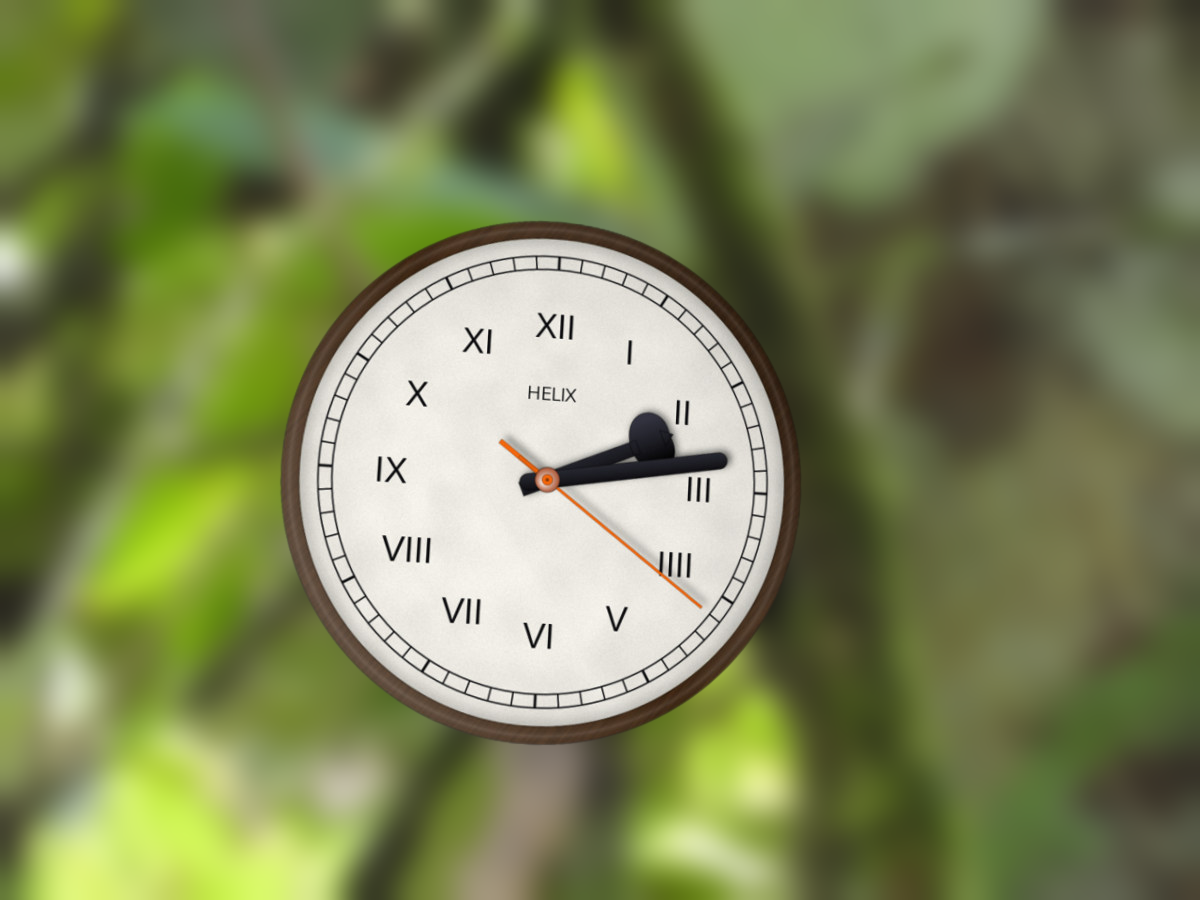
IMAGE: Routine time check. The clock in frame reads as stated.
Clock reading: 2:13:21
